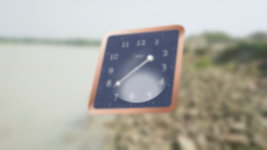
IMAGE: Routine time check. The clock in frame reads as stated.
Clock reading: 1:38
